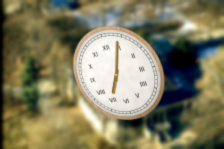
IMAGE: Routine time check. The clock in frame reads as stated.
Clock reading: 7:04
